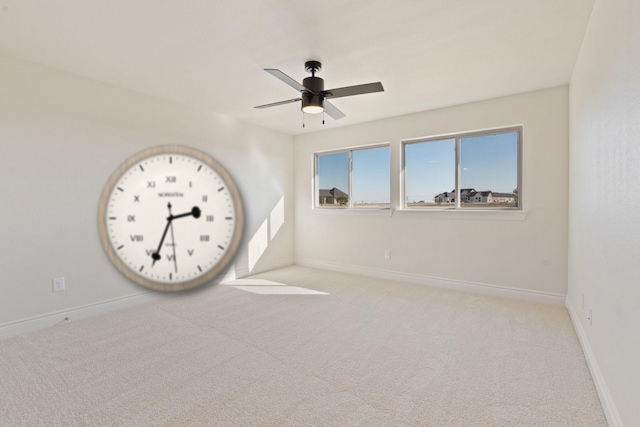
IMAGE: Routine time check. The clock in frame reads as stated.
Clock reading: 2:33:29
